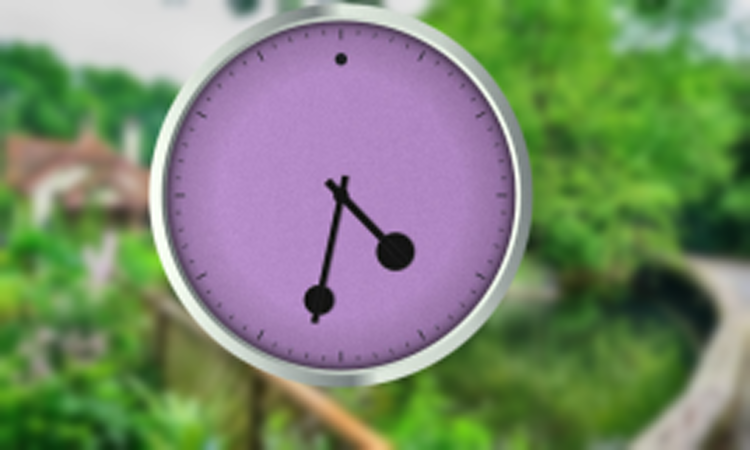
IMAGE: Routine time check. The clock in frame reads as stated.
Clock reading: 4:32
